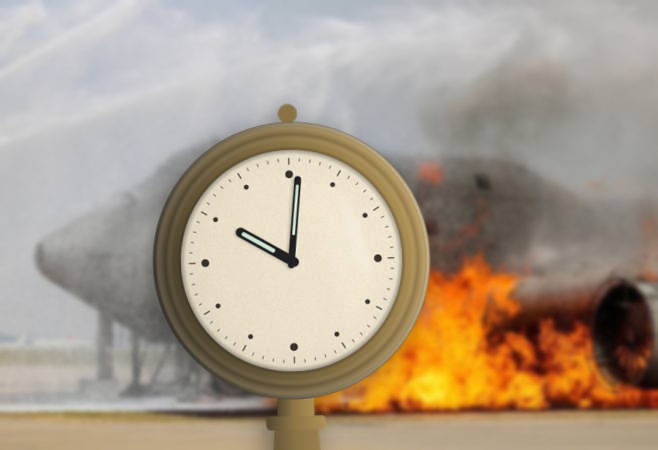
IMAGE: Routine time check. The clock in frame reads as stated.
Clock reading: 10:01
